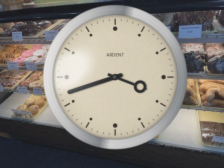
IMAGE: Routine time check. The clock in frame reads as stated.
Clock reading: 3:42
